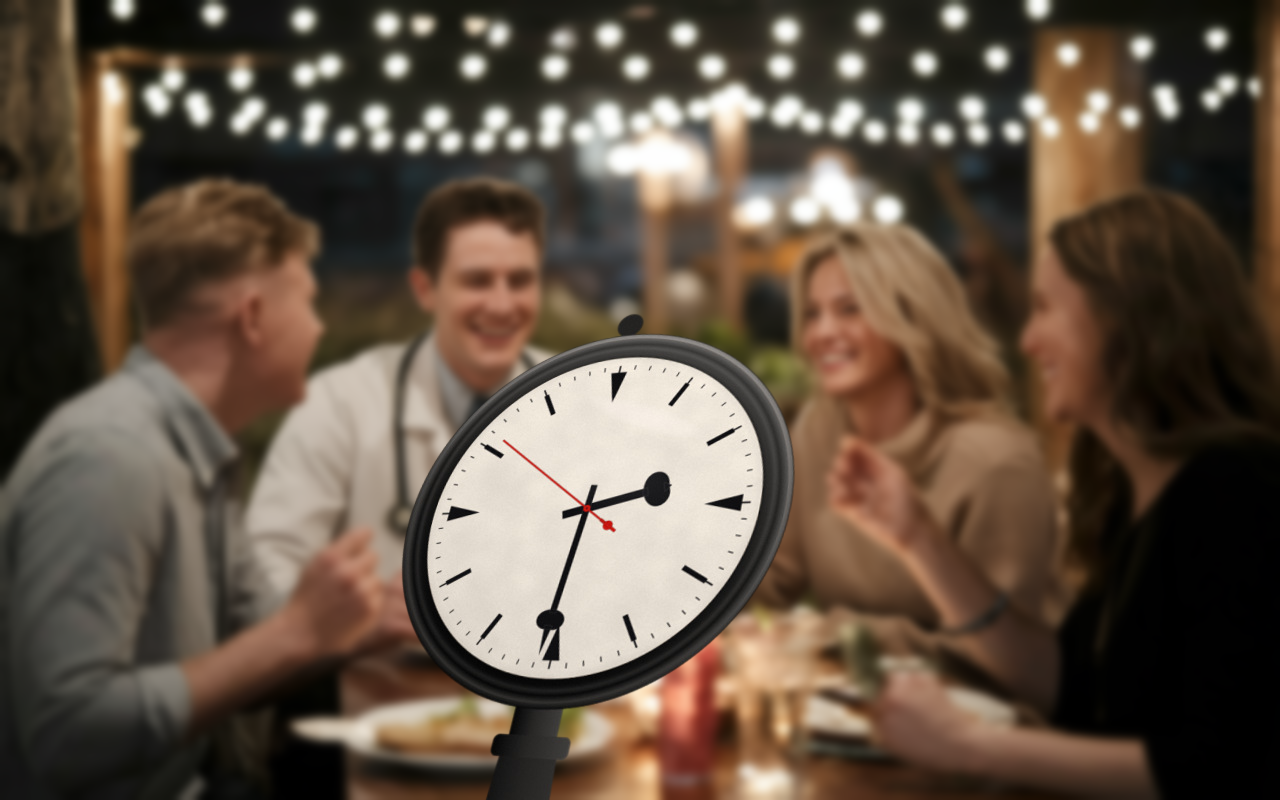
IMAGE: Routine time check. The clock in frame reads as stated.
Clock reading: 2:30:51
